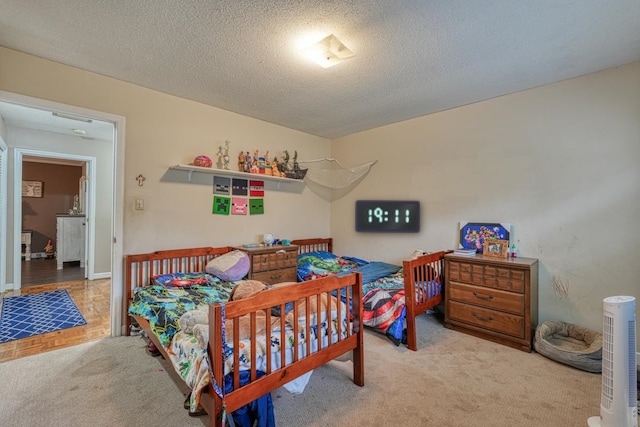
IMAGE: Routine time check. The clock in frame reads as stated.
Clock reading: 19:11
